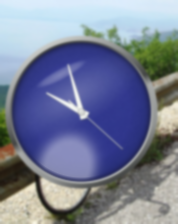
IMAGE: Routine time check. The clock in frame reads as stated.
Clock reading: 9:57:22
